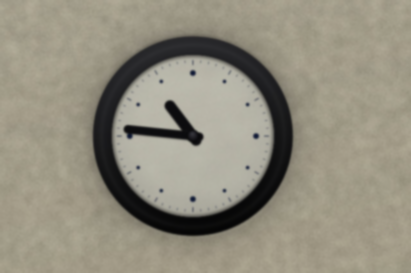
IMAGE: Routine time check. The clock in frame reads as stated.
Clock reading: 10:46
